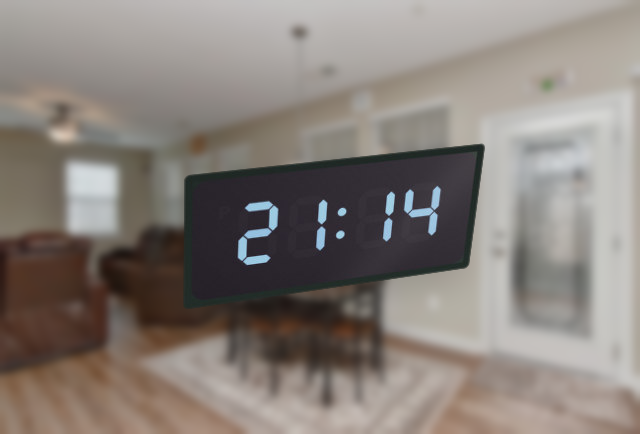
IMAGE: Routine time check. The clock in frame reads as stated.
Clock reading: 21:14
